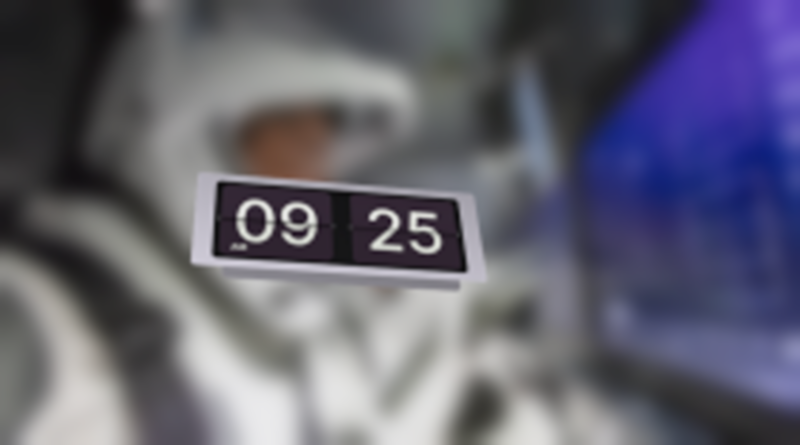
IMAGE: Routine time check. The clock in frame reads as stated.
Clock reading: 9:25
